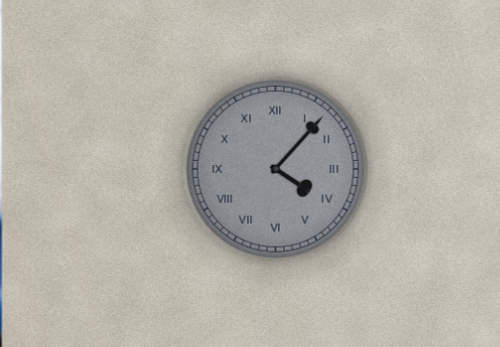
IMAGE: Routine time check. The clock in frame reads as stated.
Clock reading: 4:07
